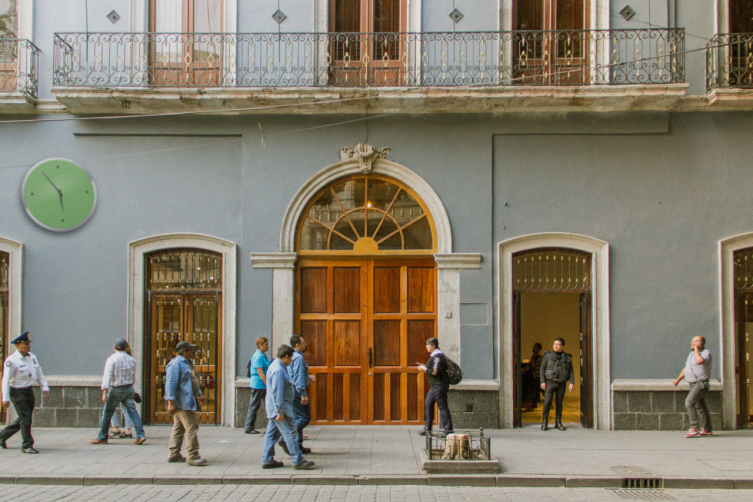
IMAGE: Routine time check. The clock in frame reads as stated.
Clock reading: 5:54
